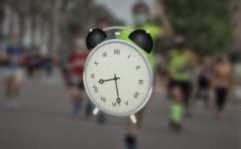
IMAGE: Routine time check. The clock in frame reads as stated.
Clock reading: 8:28
